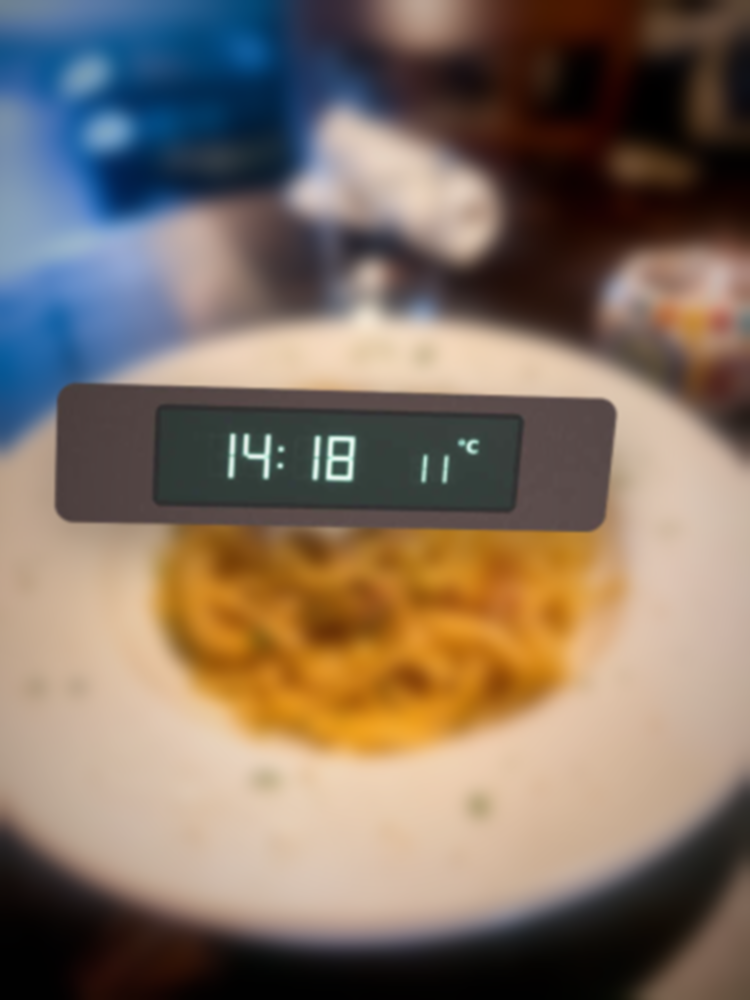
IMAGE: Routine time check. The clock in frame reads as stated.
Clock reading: 14:18
